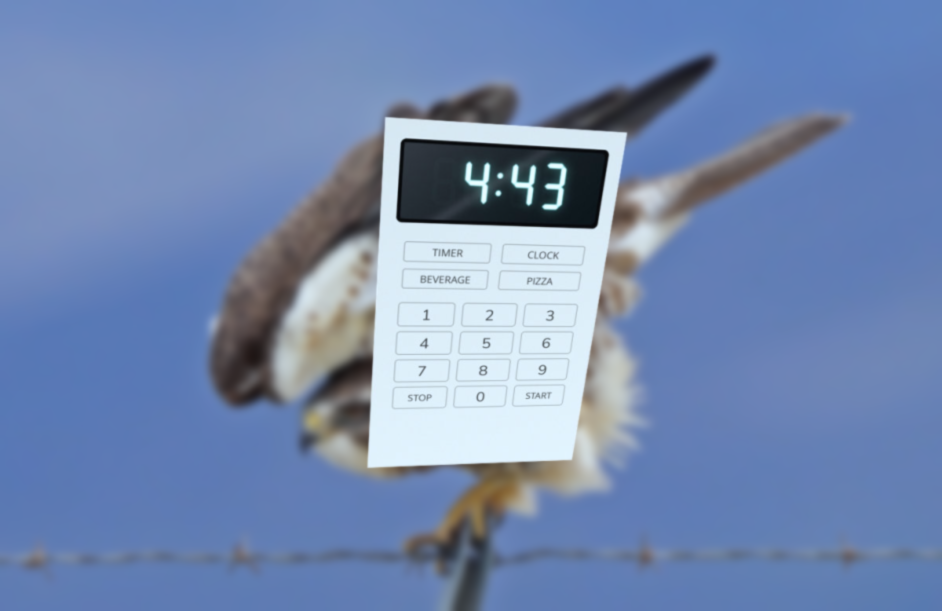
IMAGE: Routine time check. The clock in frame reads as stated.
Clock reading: 4:43
